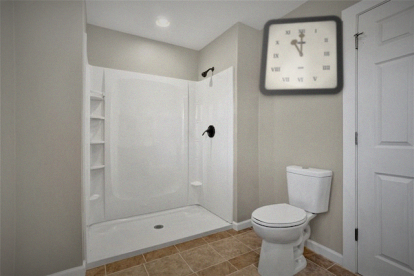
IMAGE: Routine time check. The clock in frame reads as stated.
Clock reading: 11:00
